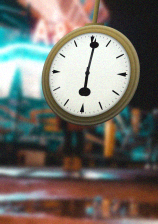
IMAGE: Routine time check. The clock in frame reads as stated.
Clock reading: 6:01
